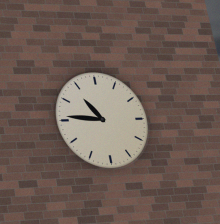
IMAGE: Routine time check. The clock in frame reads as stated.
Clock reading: 10:46
